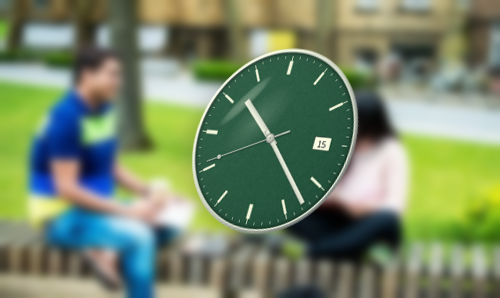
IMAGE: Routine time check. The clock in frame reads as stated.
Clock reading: 10:22:41
